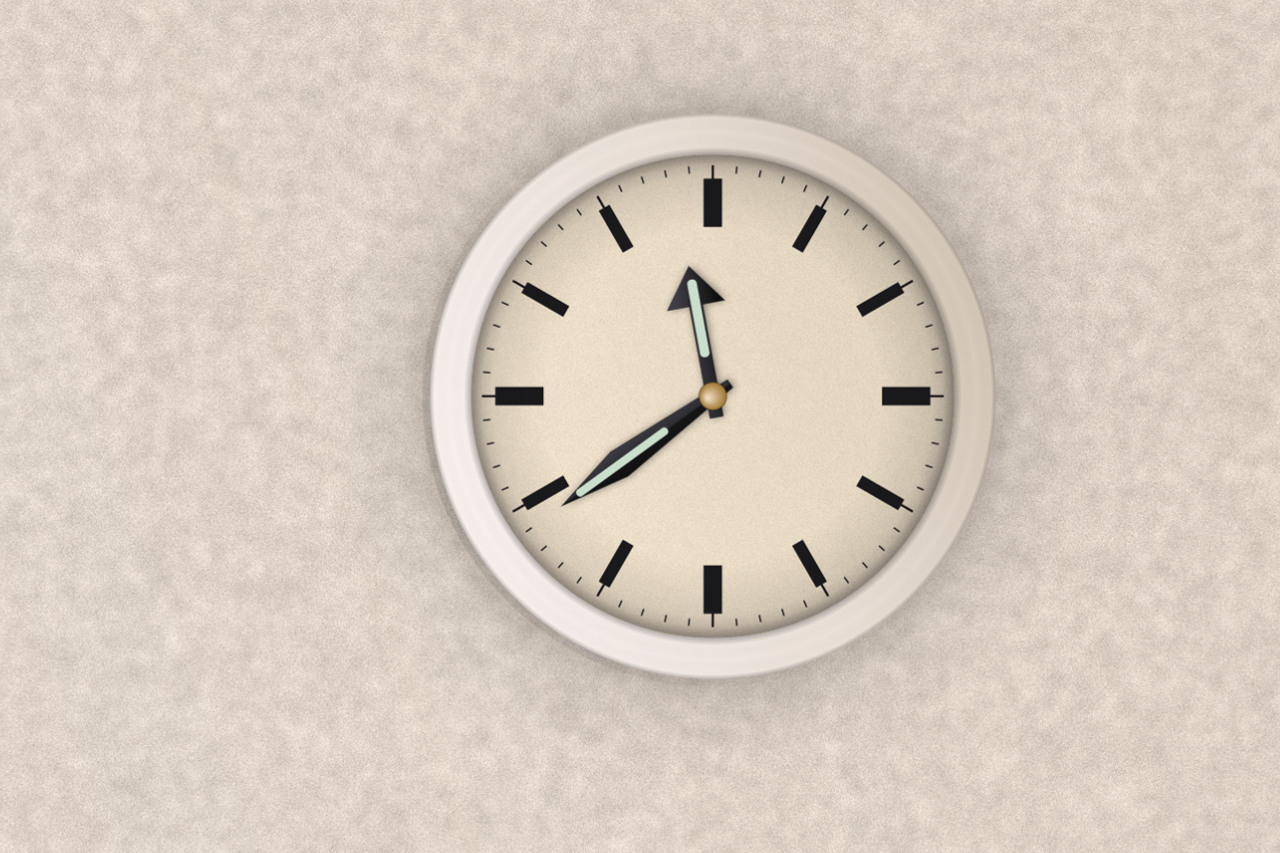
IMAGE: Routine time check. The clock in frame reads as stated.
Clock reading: 11:39
